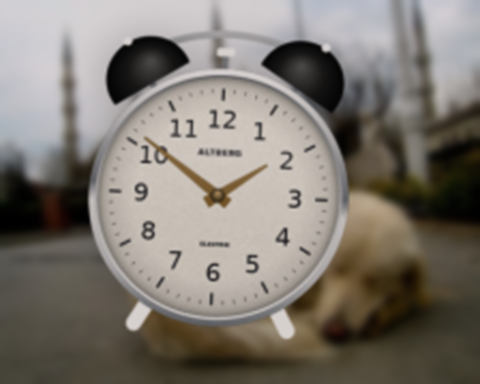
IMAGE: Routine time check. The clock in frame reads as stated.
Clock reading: 1:51
